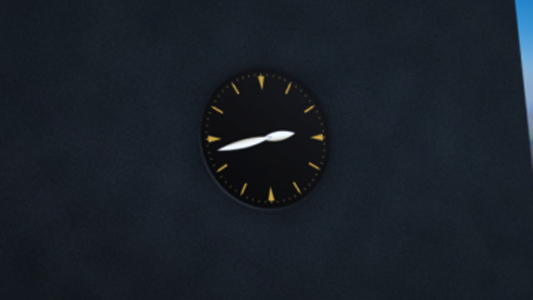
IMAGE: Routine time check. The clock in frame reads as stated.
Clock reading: 2:43
